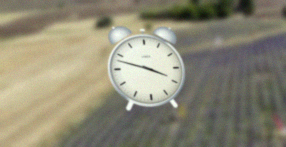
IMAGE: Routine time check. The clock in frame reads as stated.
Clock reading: 3:48
